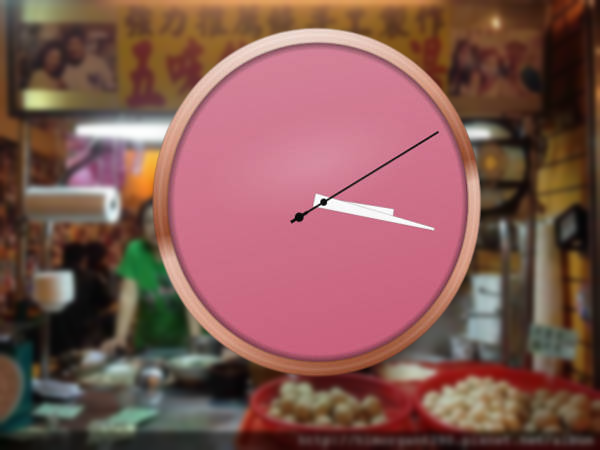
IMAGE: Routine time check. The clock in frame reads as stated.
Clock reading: 3:17:10
